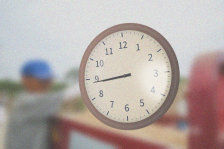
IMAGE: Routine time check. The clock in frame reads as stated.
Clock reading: 8:44
